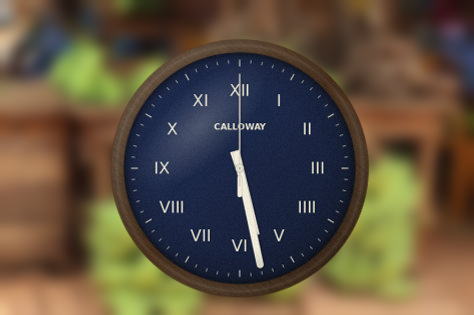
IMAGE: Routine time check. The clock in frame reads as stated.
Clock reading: 5:28:00
